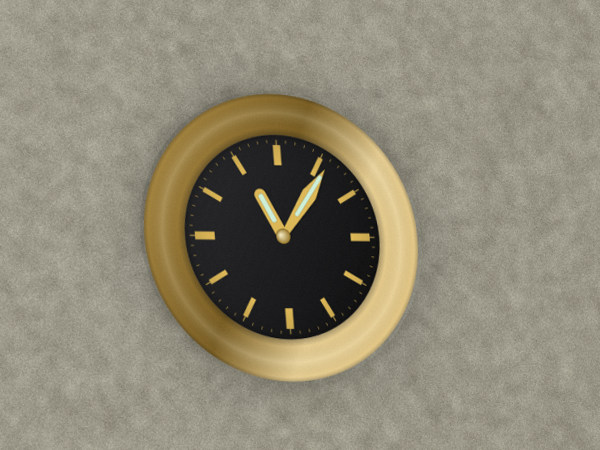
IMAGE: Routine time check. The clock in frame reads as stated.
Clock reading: 11:06
